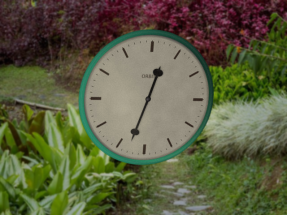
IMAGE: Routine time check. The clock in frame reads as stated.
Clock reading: 12:33
